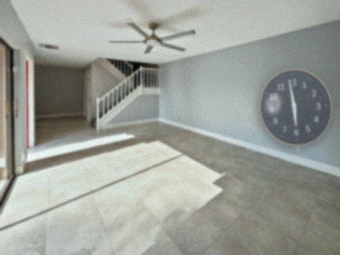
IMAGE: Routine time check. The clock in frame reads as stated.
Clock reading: 5:59
